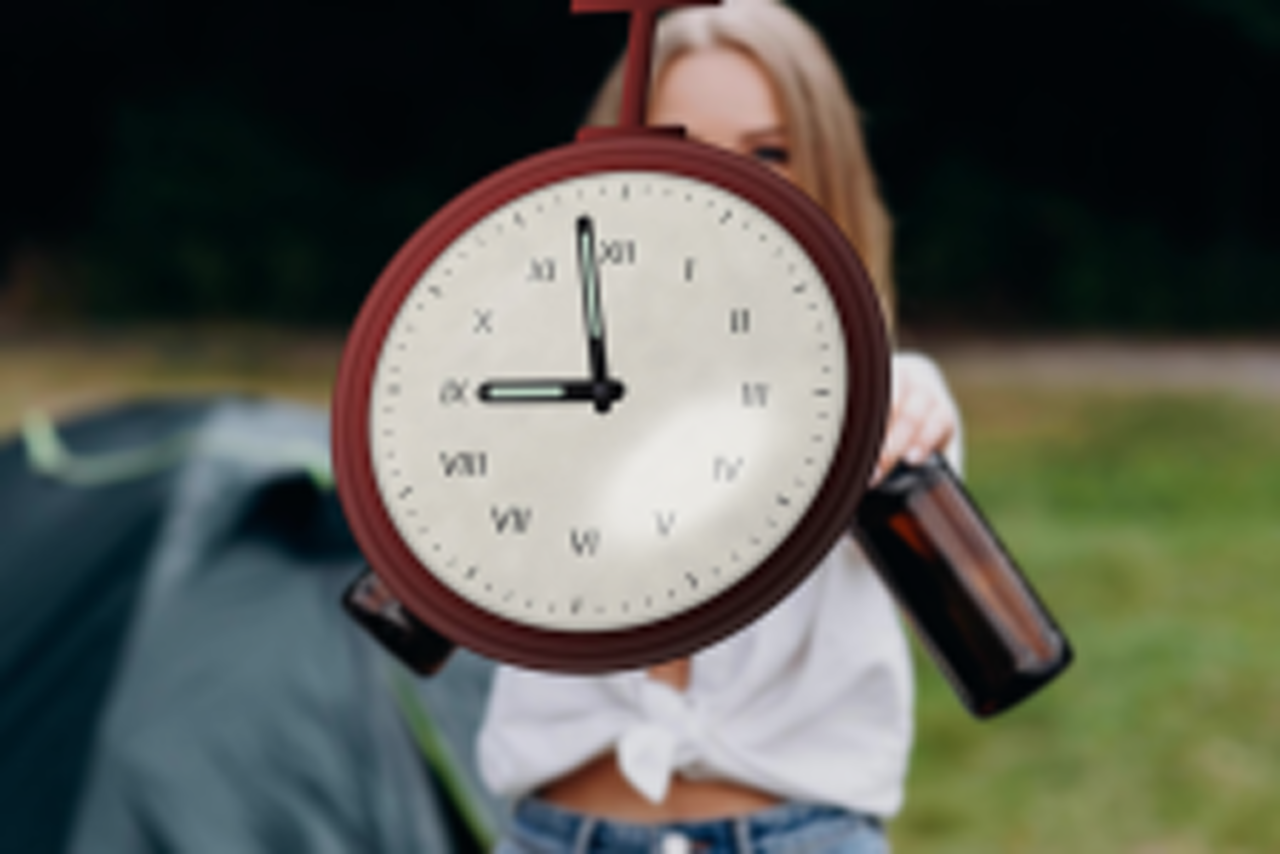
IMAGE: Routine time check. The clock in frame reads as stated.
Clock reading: 8:58
